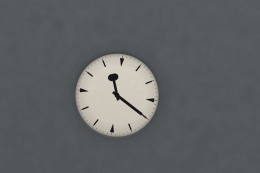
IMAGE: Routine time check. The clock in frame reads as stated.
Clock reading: 11:20
